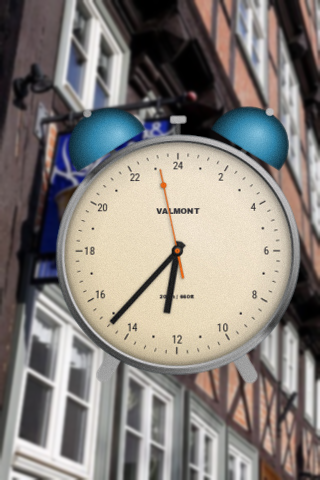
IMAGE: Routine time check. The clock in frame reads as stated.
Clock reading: 12:36:58
